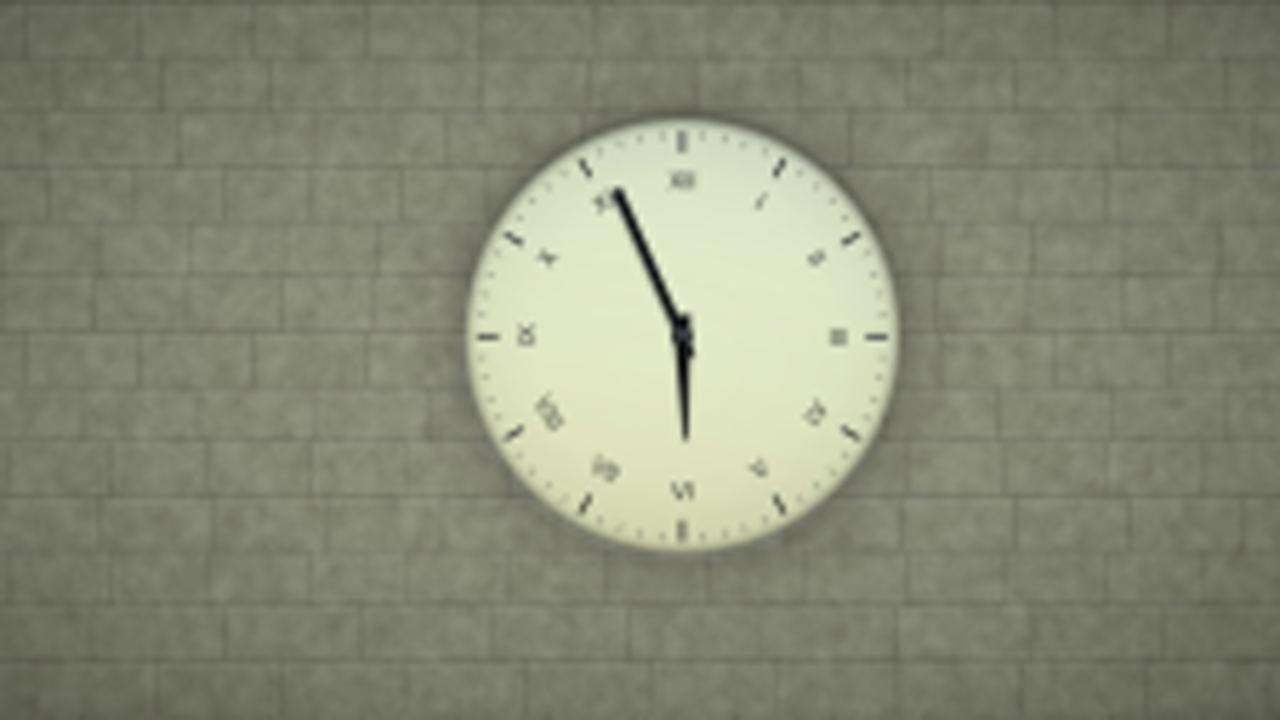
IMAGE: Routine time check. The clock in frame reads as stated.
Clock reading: 5:56
